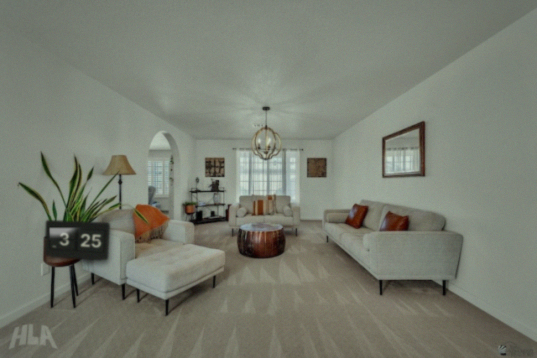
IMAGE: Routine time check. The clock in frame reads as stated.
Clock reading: 3:25
